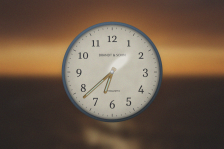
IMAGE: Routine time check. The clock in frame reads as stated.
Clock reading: 6:38
